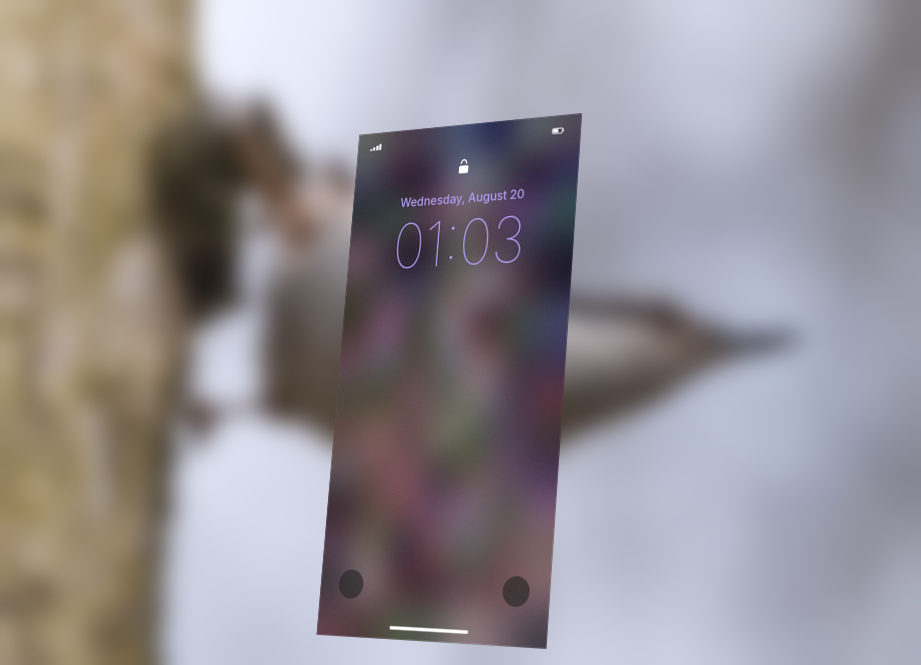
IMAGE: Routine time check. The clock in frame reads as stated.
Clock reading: 1:03
